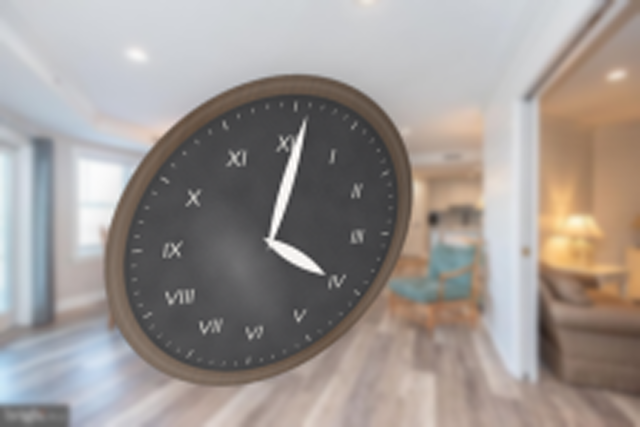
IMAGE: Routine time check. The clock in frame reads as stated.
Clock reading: 4:01
